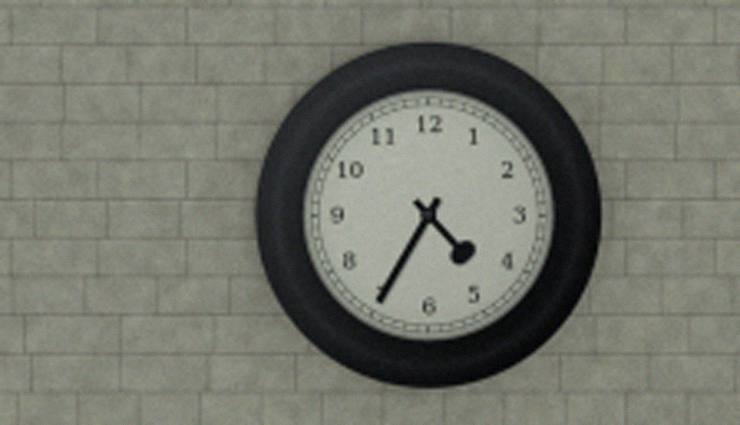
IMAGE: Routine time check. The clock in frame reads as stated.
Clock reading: 4:35
